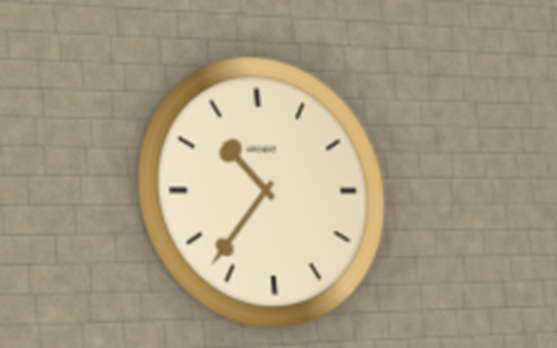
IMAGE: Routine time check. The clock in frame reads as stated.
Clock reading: 10:37
